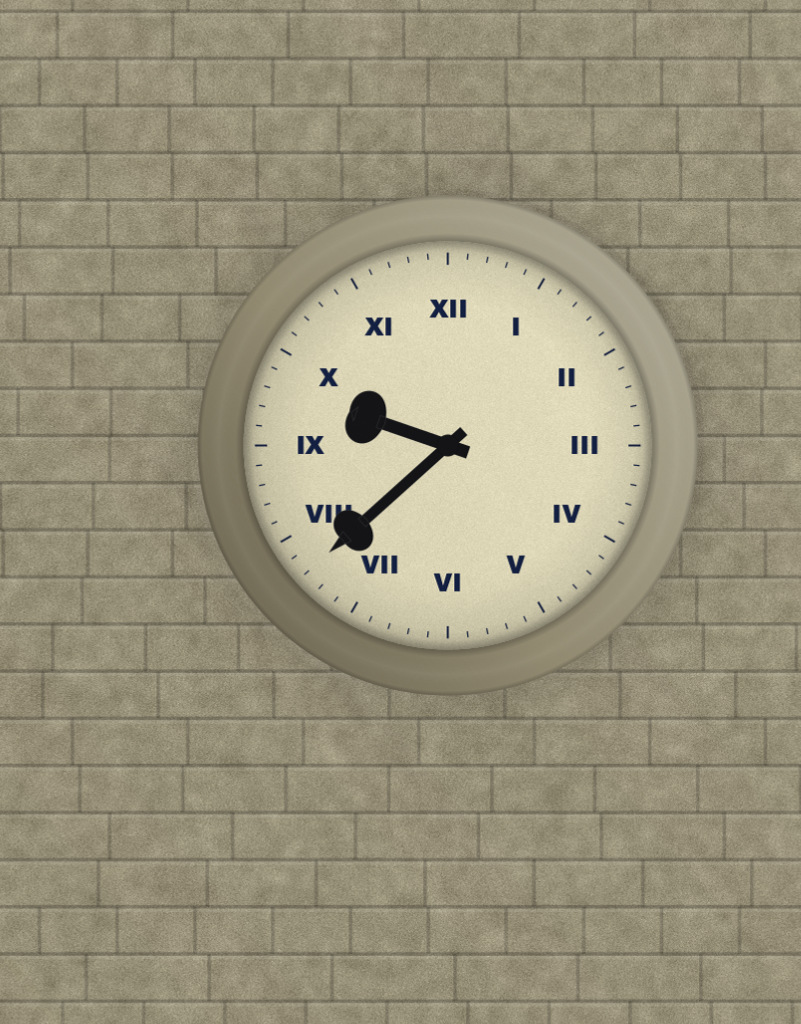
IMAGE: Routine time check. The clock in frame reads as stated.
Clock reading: 9:38
